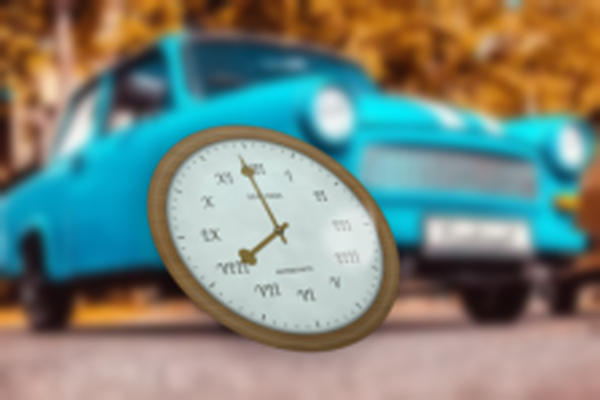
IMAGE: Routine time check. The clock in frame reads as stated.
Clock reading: 7:59
